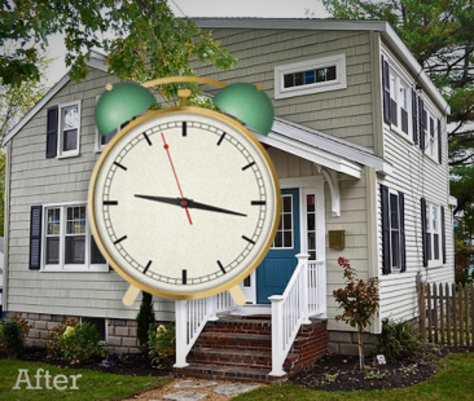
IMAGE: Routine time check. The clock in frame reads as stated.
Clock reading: 9:16:57
